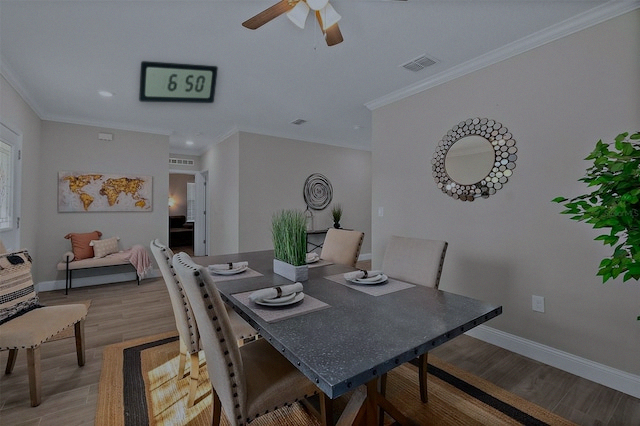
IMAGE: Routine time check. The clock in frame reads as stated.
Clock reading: 6:50
